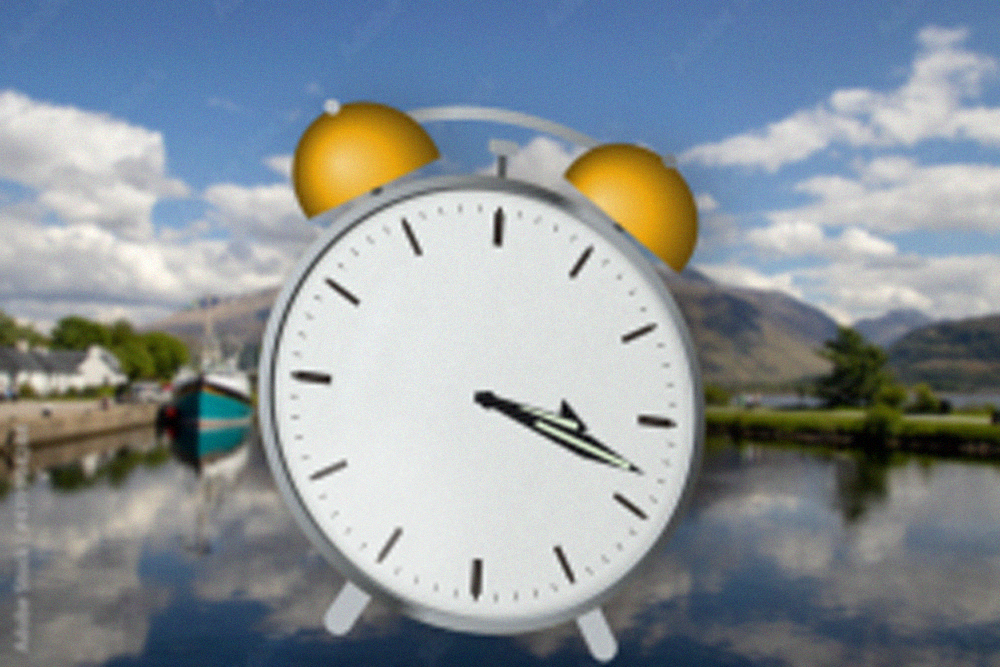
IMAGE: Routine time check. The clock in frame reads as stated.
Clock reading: 3:18
